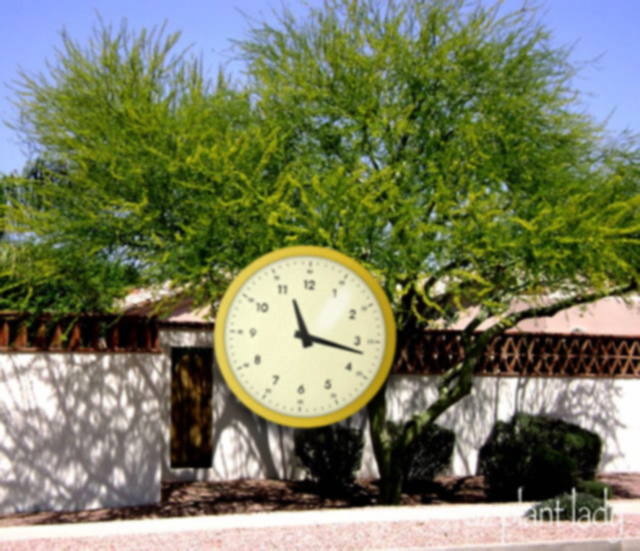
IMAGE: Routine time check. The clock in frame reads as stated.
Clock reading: 11:17
